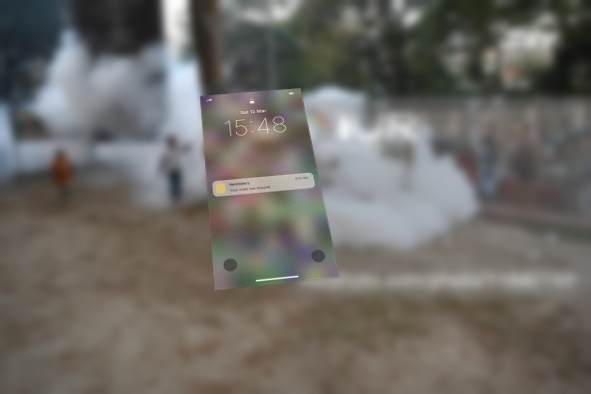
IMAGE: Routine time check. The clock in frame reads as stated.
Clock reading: 15:48
